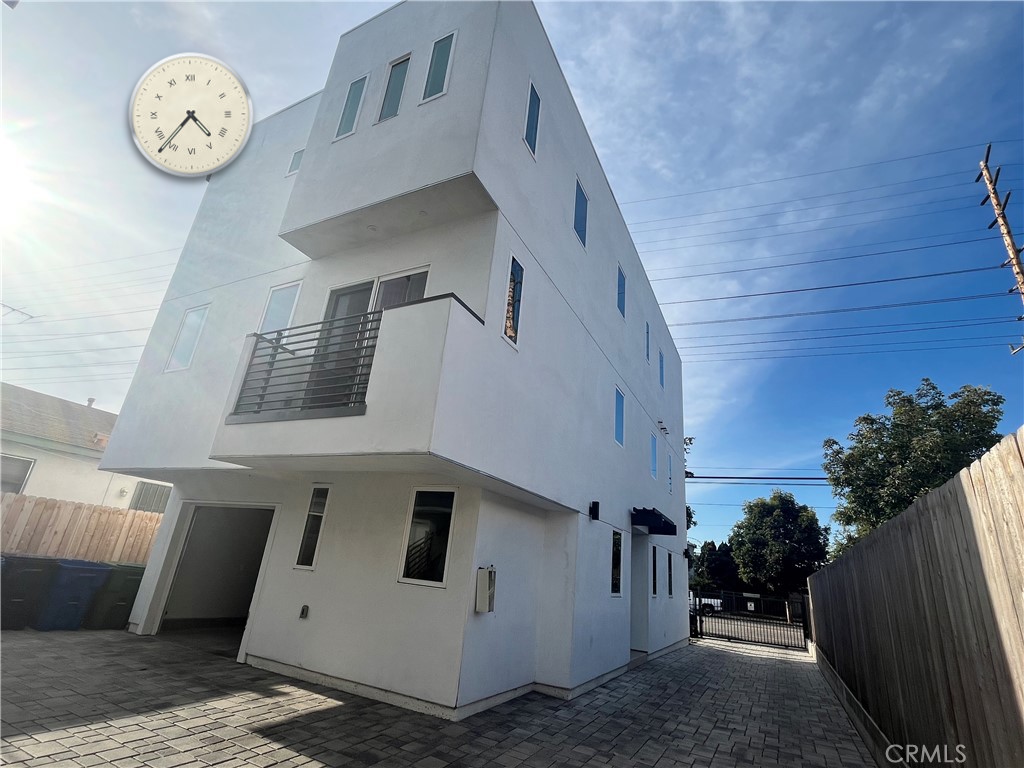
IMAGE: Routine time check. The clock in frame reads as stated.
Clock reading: 4:37
